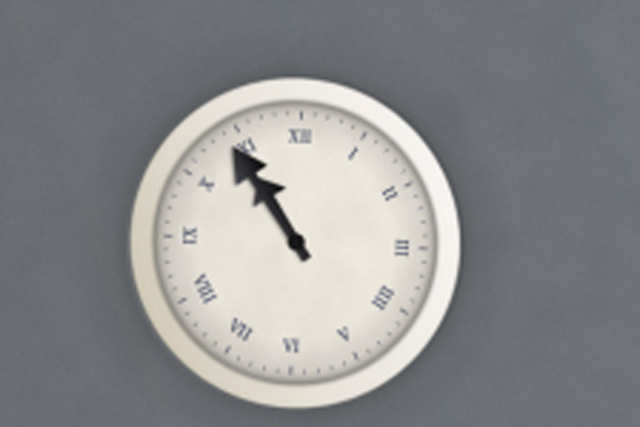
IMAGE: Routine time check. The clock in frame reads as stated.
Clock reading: 10:54
